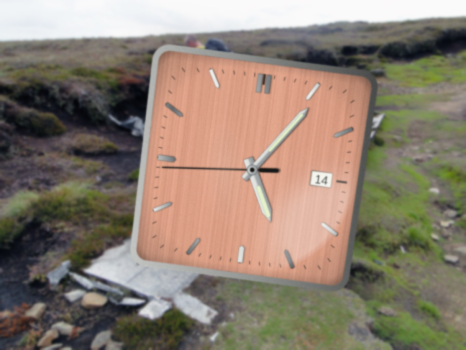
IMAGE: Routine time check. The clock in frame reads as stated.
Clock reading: 5:05:44
